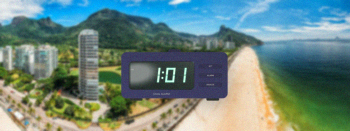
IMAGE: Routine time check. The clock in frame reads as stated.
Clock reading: 1:01
